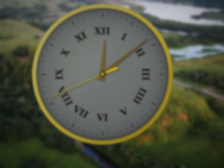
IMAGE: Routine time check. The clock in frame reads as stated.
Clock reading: 12:08:41
